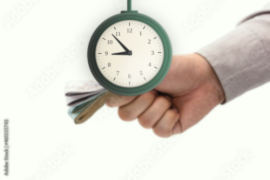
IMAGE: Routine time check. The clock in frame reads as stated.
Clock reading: 8:53
